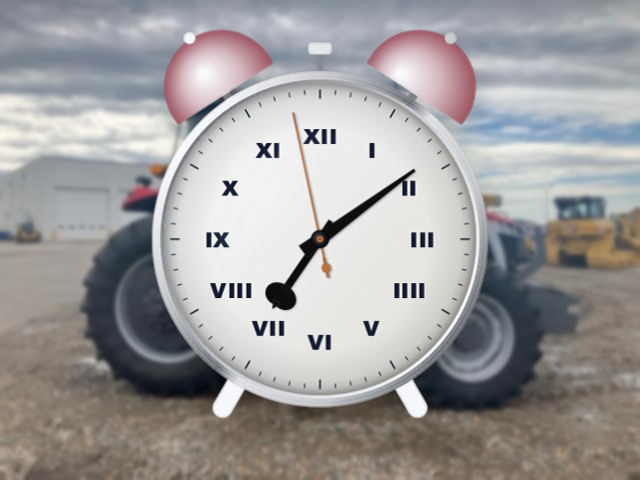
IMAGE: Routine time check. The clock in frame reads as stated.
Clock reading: 7:08:58
